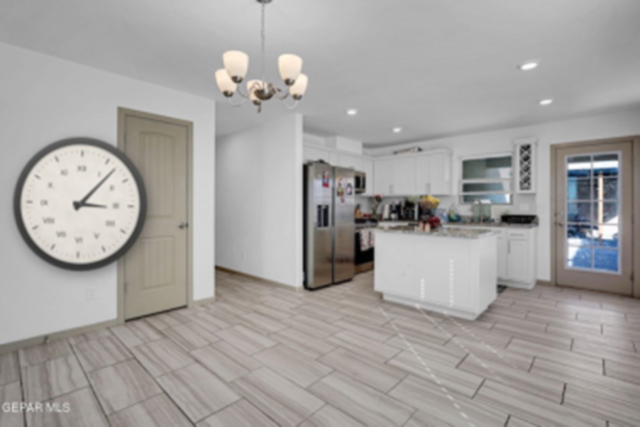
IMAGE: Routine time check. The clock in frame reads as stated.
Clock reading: 3:07
